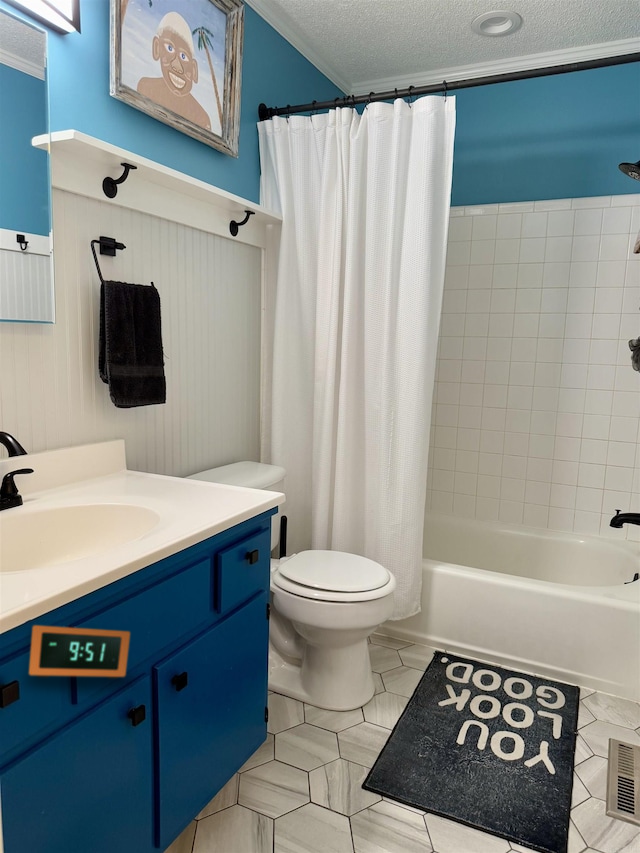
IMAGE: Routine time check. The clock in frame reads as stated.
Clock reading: 9:51
